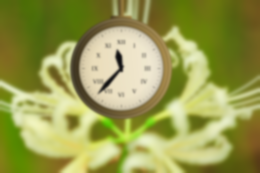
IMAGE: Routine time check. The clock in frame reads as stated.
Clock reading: 11:37
